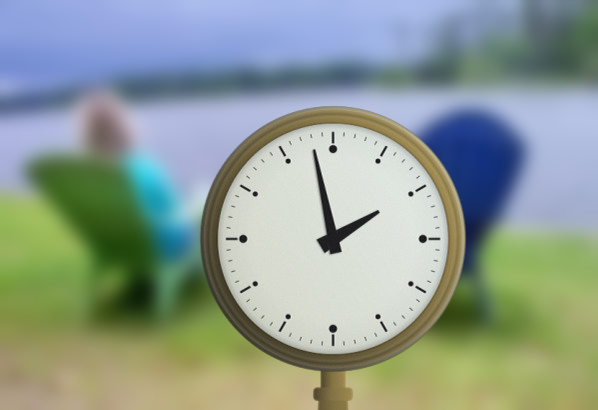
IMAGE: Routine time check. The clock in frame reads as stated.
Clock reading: 1:58
